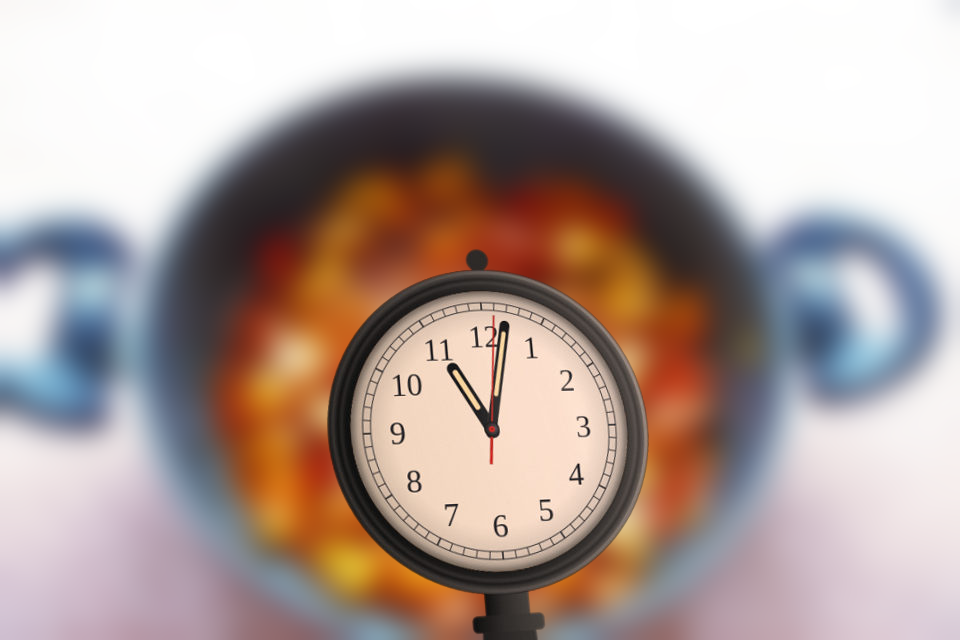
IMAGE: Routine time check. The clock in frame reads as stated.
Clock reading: 11:02:01
